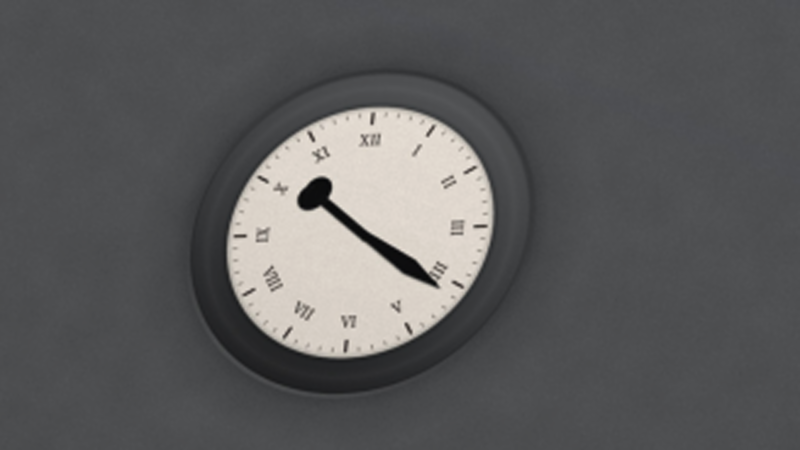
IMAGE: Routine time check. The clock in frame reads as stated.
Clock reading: 10:21
